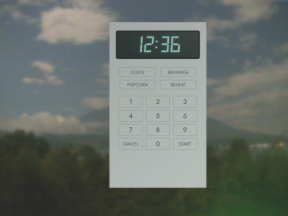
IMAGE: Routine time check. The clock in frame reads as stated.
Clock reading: 12:36
